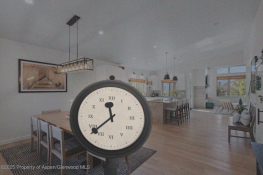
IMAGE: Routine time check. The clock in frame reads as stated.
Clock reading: 11:38
